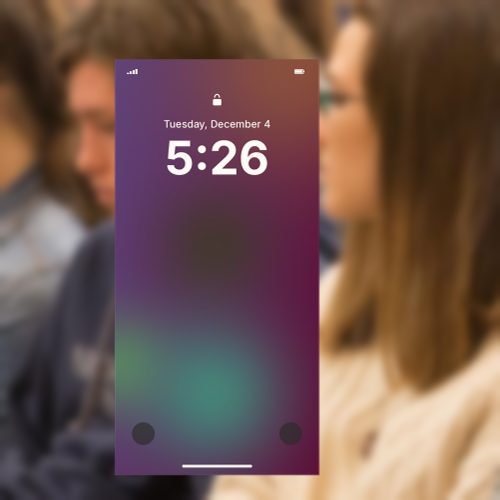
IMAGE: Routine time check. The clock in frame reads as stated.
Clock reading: 5:26
